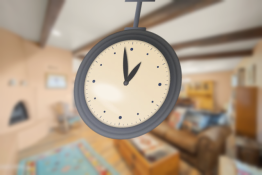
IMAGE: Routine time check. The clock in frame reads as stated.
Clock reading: 12:58
